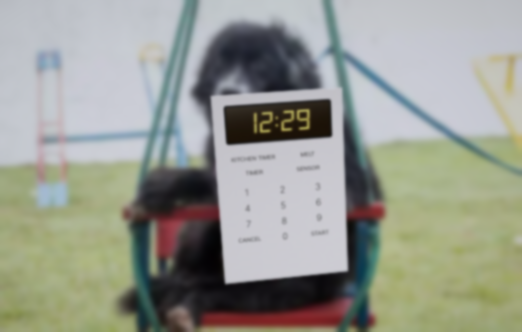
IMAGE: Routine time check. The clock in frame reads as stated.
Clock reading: 12:29
